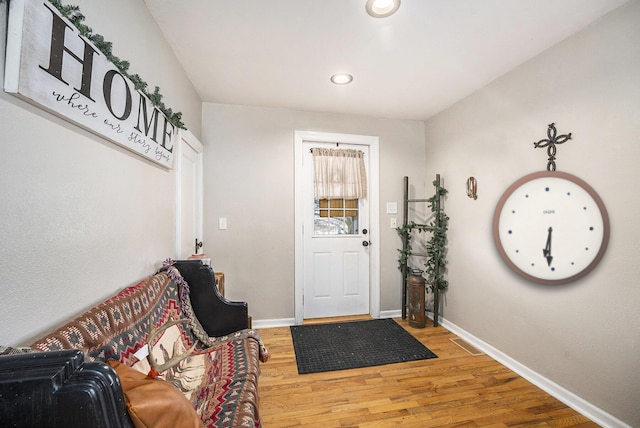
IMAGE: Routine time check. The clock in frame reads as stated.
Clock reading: 6:31
